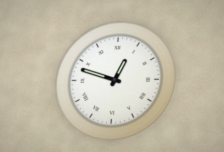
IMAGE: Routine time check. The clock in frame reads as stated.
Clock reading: 12:48
